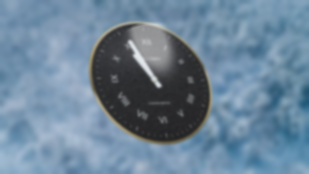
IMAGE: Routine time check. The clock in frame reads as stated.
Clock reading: 10:56
